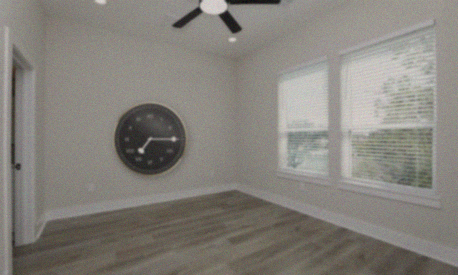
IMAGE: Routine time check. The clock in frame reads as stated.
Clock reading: 7:15
